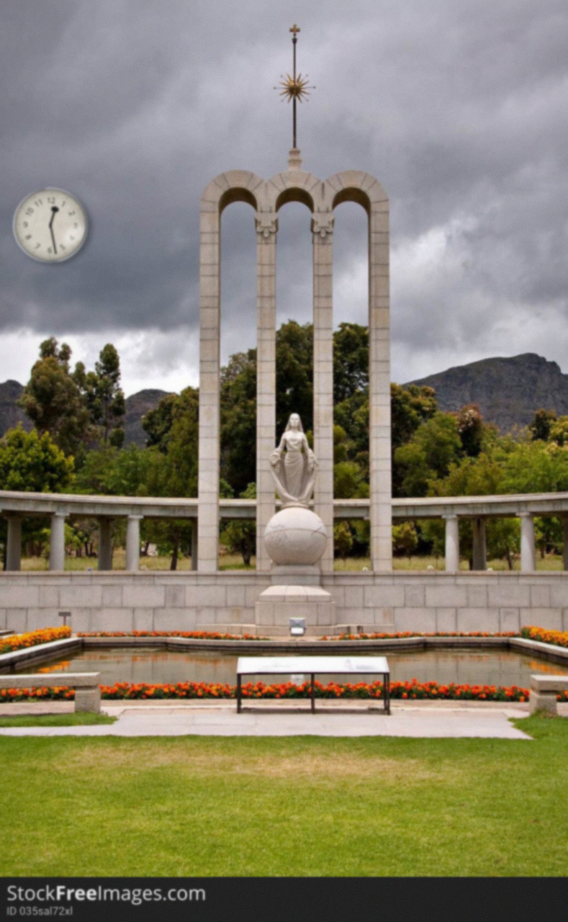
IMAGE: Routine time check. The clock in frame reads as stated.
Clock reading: 12:28
